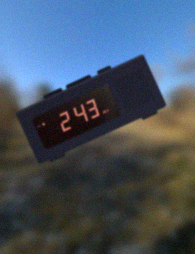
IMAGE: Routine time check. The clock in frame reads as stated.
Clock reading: 2:43
